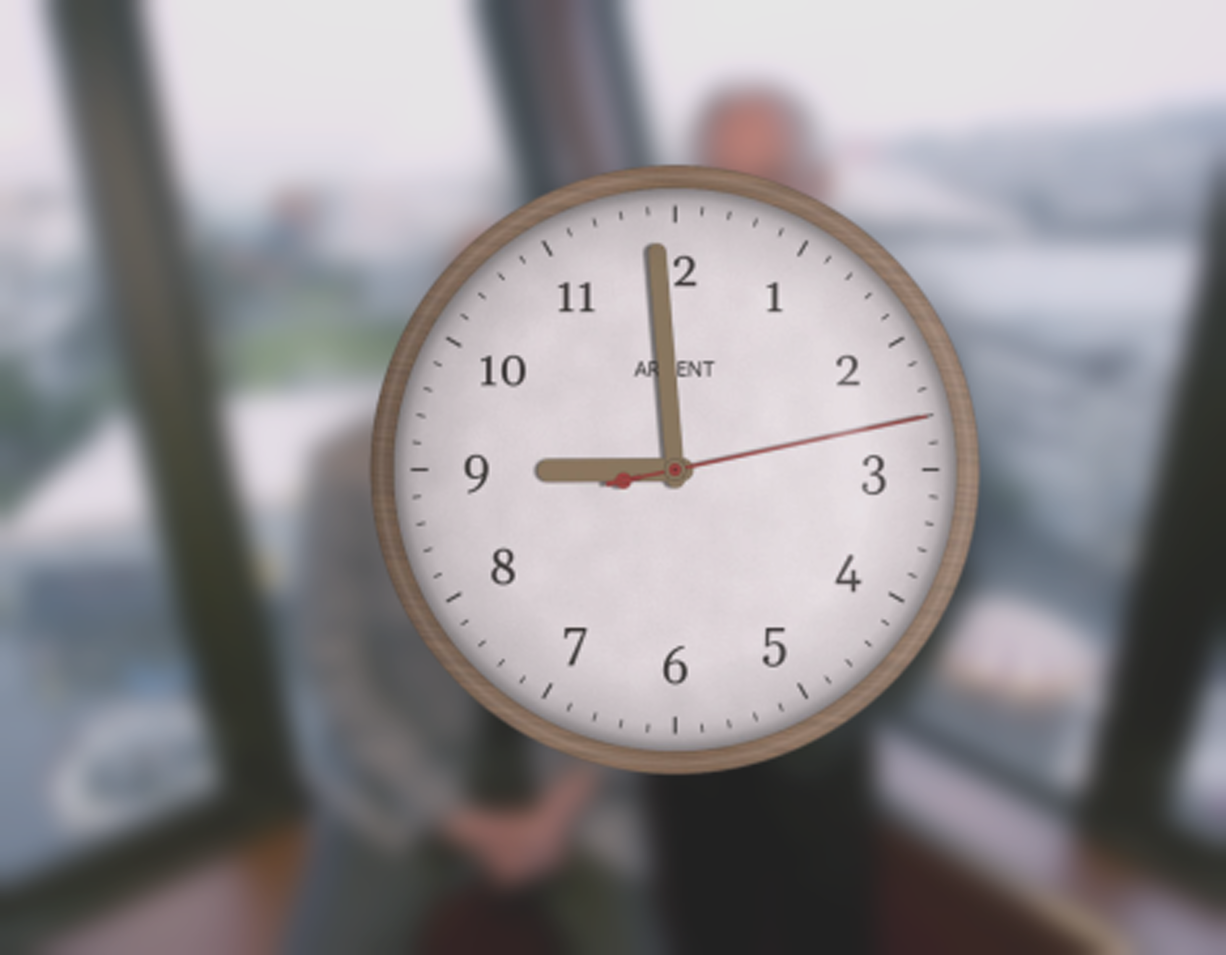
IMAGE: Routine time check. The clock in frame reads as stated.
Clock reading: 8:59:13
